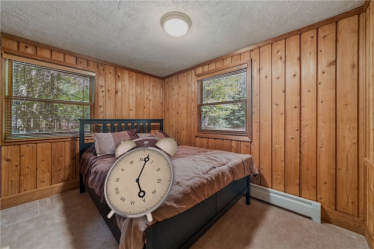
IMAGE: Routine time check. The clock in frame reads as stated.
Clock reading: 5:02
